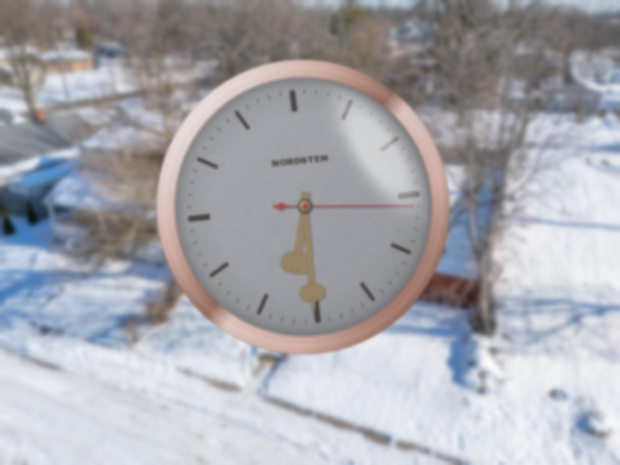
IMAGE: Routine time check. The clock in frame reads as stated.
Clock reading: 6:30:16
